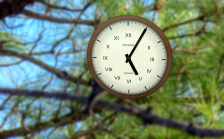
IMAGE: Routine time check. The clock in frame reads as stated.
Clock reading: 5:05
